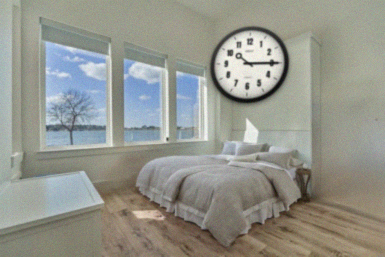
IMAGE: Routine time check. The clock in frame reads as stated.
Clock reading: 10:15
